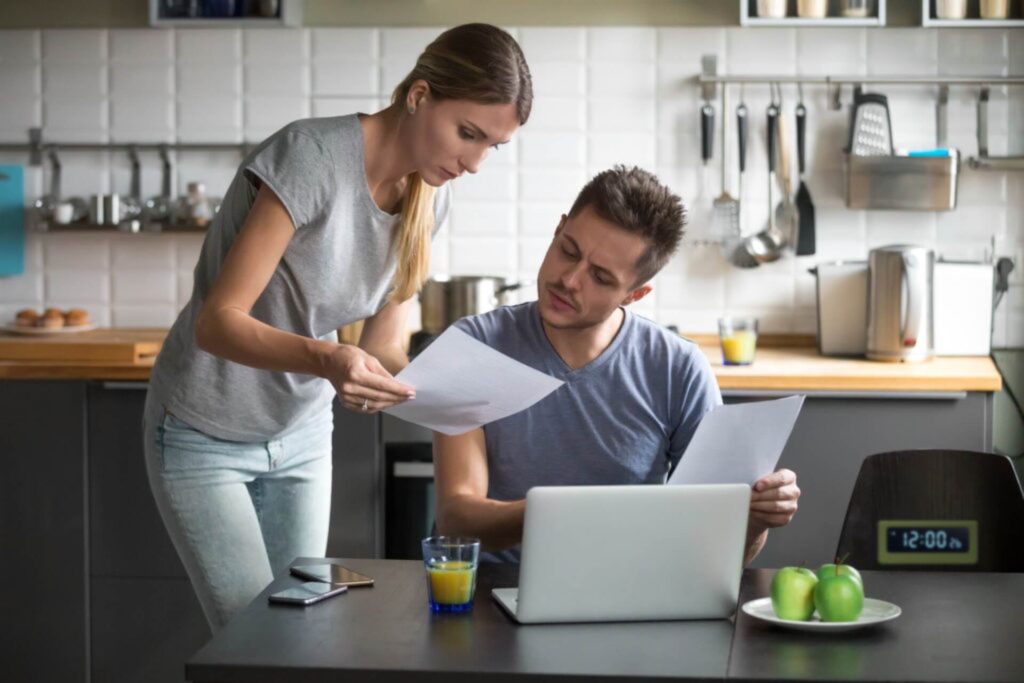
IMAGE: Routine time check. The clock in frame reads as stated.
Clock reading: 12:00
